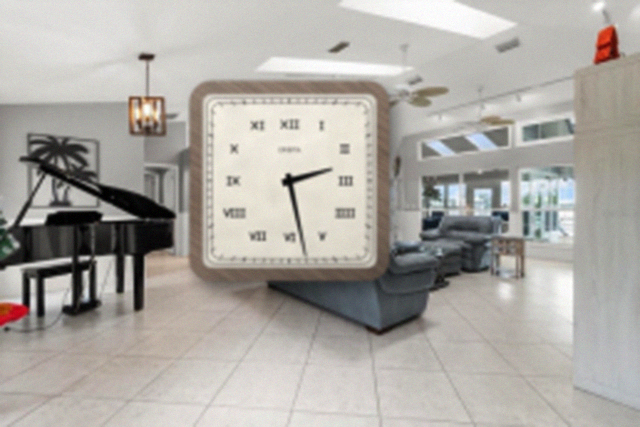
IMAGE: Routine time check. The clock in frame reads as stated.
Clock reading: 2:28
